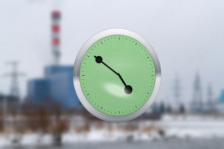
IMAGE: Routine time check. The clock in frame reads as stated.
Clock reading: 4:51
